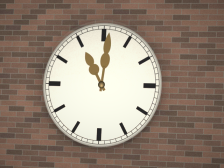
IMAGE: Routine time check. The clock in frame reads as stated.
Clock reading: 11:01
